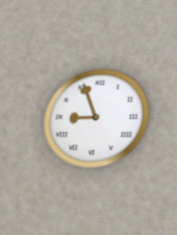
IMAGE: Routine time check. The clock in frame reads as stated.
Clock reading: 8:56
